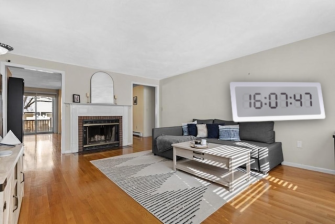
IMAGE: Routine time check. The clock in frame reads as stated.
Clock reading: 16:07:47
